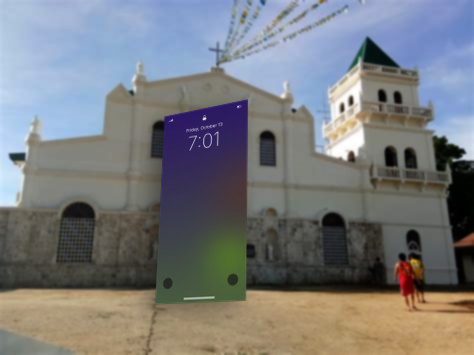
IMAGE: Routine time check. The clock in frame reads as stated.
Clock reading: 7:01
